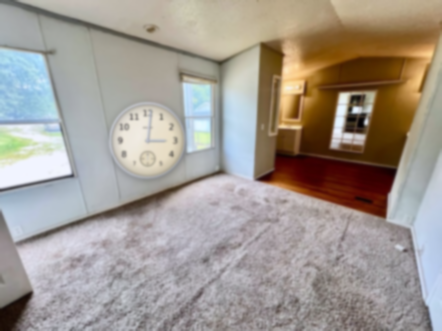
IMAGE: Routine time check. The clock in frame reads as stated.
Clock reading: 3:01
